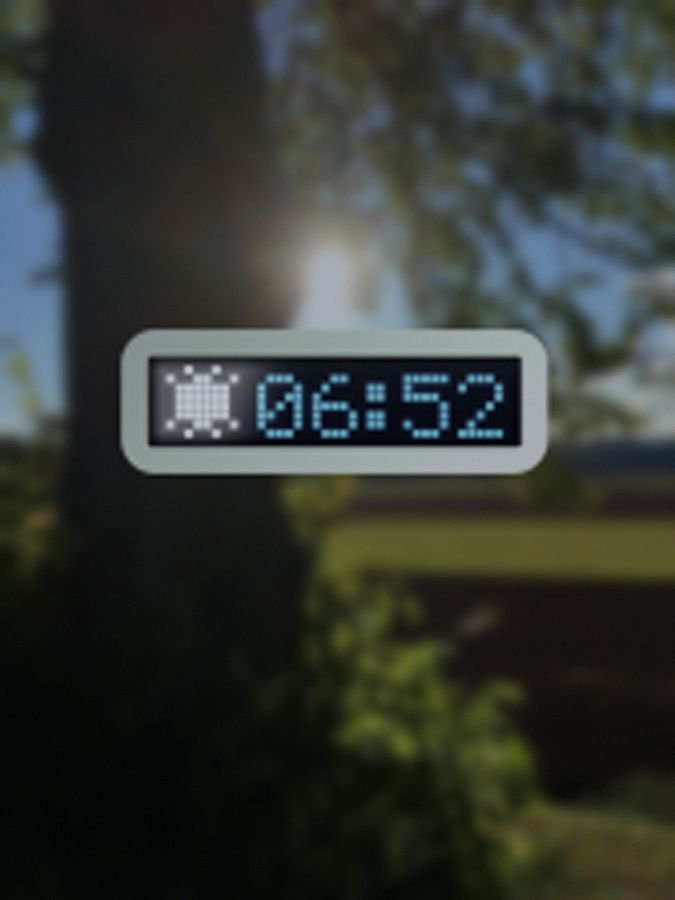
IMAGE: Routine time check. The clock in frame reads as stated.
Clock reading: 6:52
